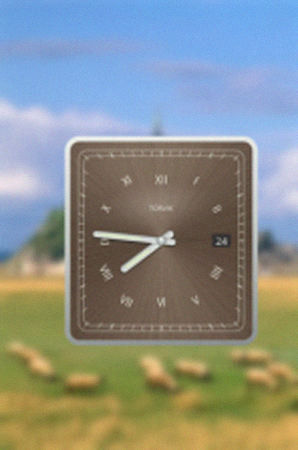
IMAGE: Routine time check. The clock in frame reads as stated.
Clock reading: 7:46
